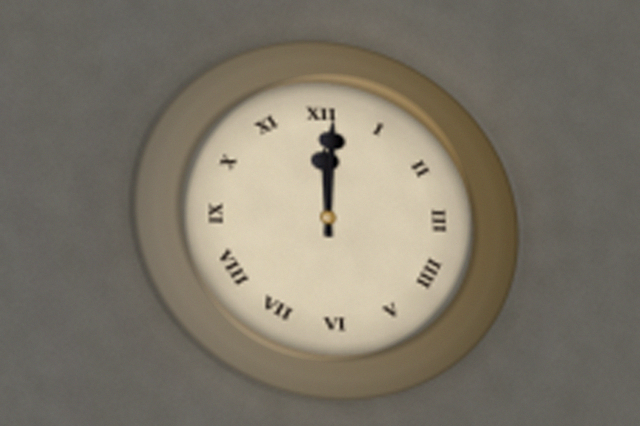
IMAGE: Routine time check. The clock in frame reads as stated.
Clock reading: 12:01
